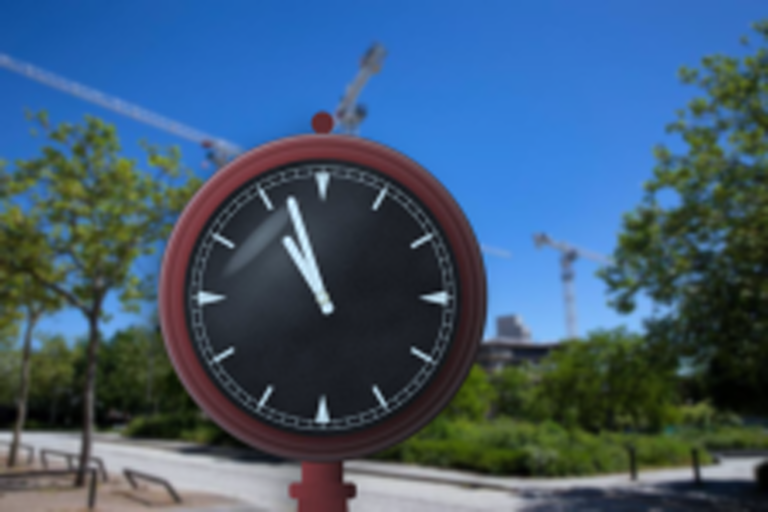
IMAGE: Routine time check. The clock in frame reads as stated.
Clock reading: 10:57
